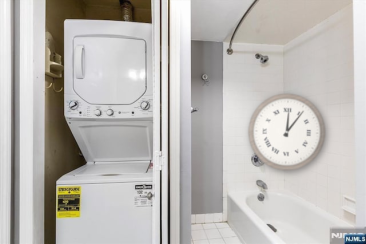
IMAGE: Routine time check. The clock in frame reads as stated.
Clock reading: 12:06
